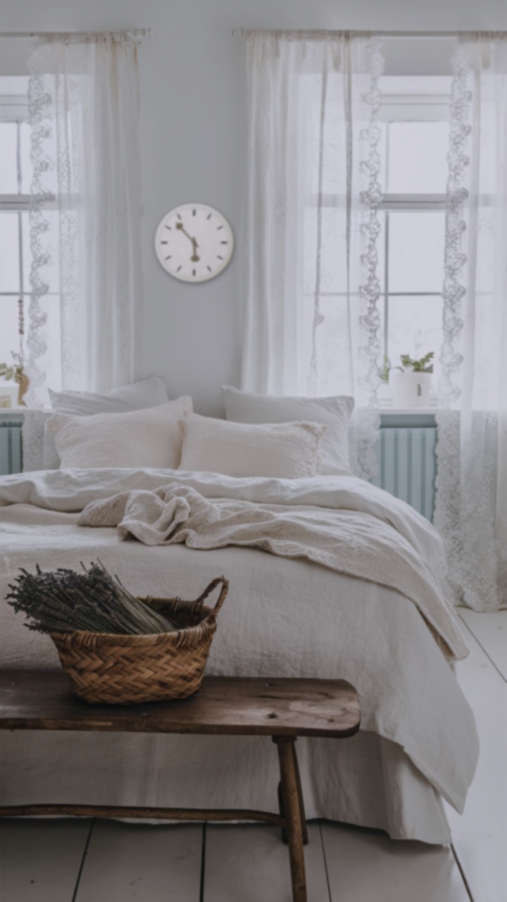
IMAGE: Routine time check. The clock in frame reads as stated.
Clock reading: 5:53
